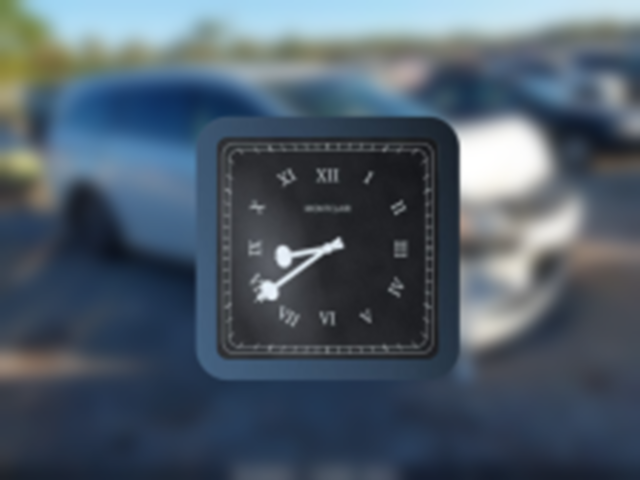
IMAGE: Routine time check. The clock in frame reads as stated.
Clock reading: 8:39
